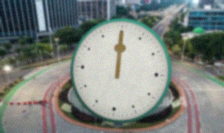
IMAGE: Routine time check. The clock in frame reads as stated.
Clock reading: 12:00
